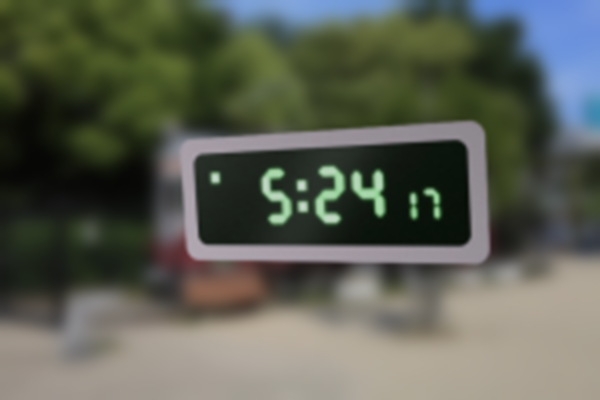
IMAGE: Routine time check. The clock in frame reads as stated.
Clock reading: 5:24:17
